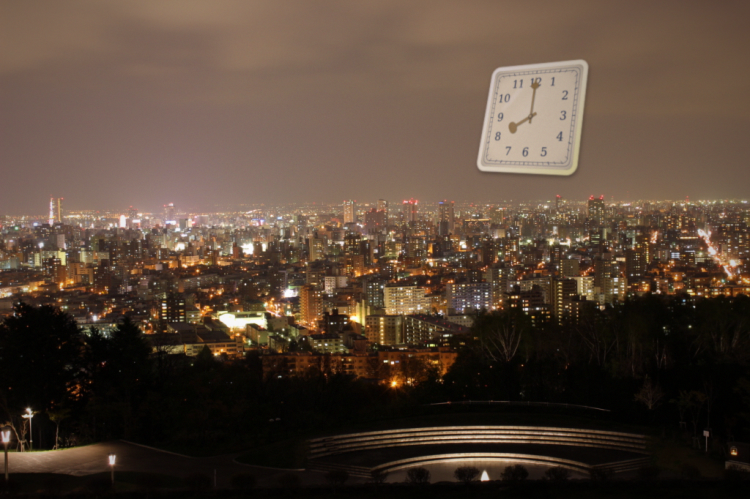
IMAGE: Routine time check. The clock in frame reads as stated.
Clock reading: 8:00
